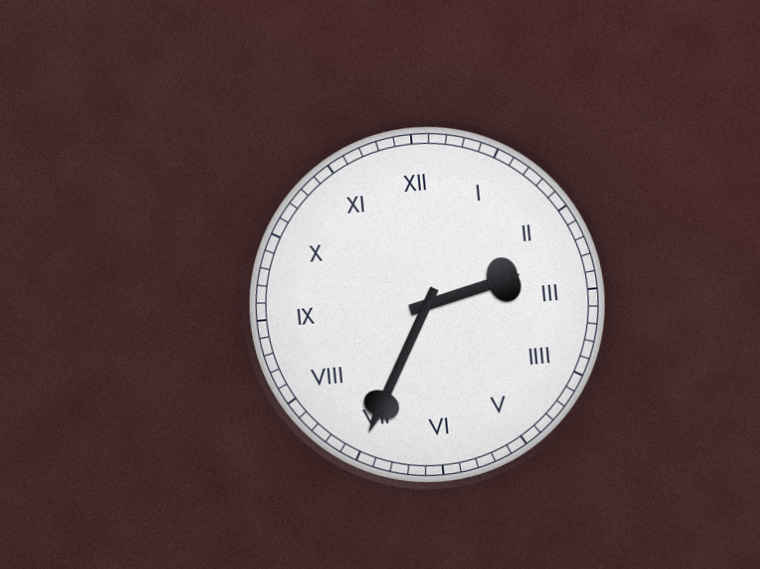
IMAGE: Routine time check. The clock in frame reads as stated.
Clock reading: 2:35
